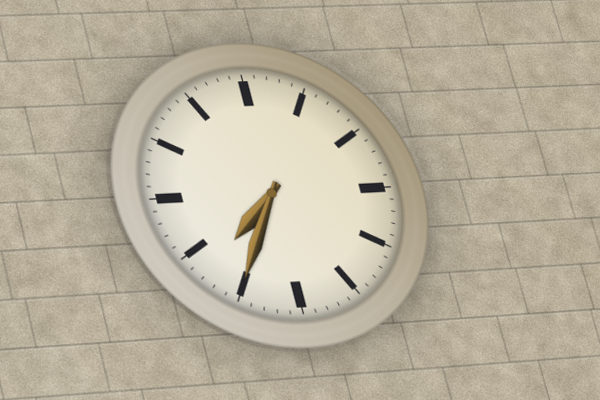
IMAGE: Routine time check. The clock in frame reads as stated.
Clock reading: 7:35
